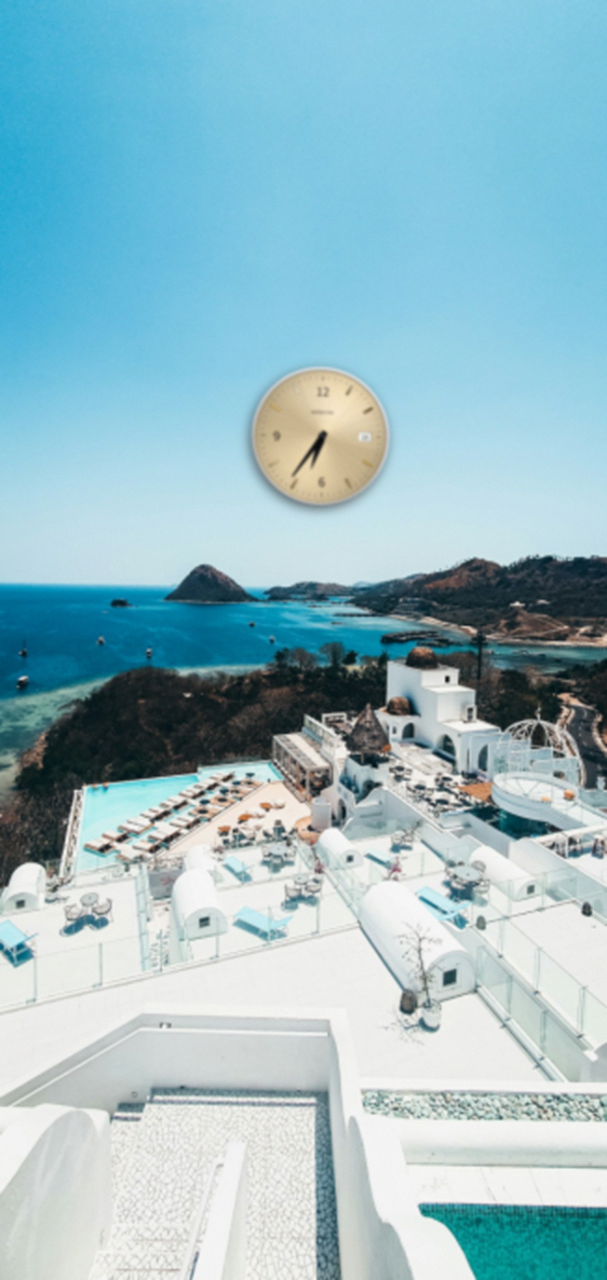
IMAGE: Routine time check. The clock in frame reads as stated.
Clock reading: 6:36
